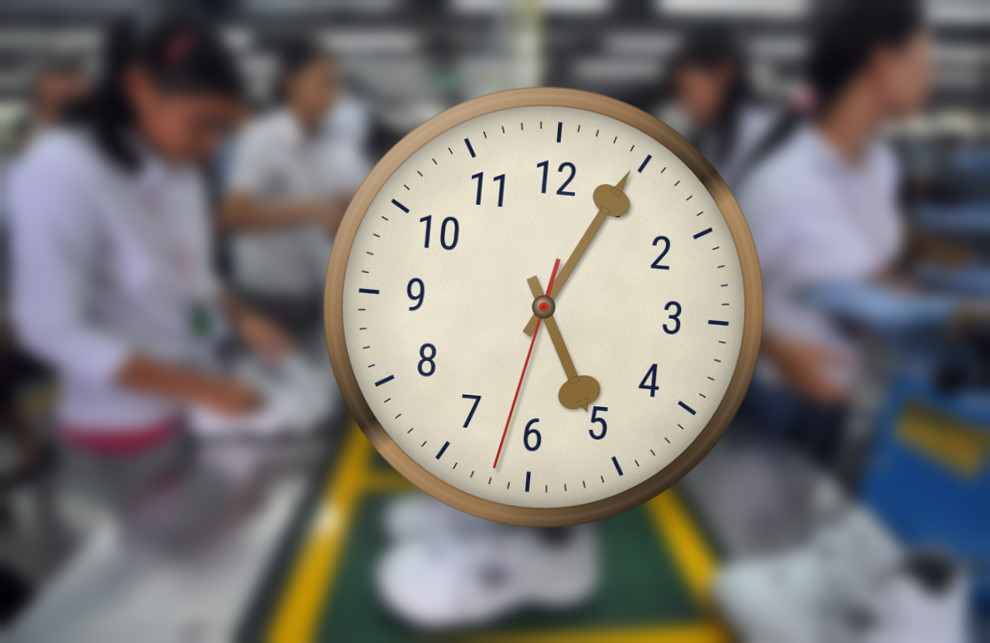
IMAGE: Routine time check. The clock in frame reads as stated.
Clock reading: 5:04:32
